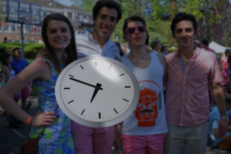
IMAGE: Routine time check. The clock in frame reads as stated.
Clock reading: 6:49
